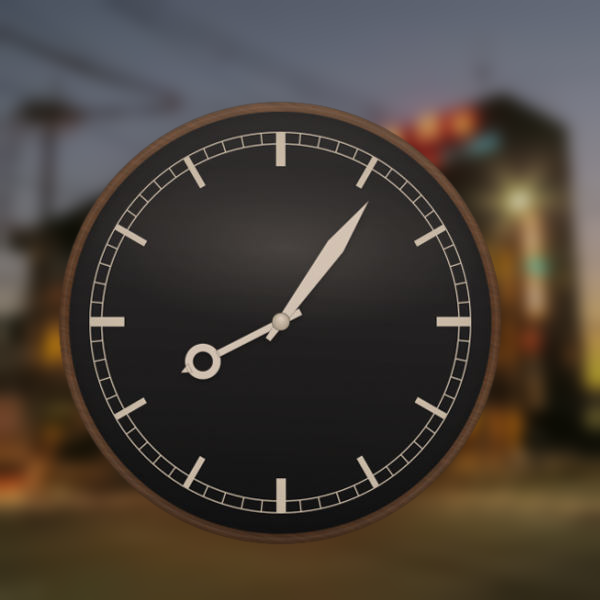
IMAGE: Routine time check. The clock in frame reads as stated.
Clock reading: 8:06
